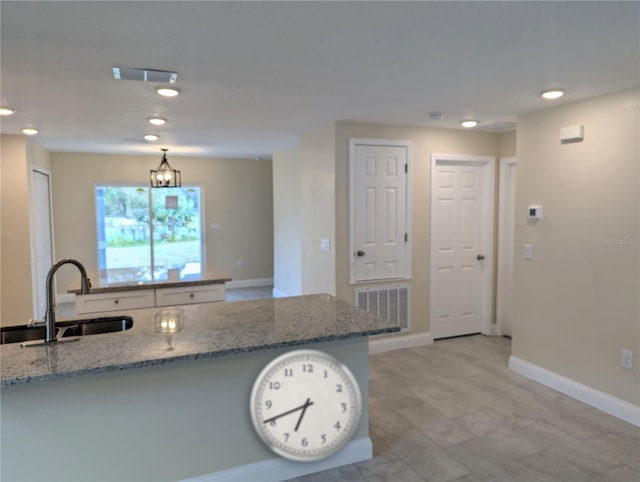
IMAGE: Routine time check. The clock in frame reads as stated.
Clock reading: 6:41
